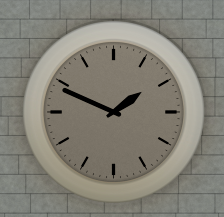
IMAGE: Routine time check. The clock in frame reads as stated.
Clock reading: 1:49
